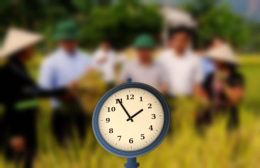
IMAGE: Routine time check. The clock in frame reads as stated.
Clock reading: 1:55
